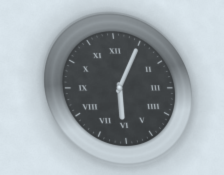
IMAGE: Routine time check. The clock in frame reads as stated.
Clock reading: 6:05
